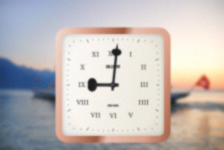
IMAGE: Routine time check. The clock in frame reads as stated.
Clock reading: 9:01
